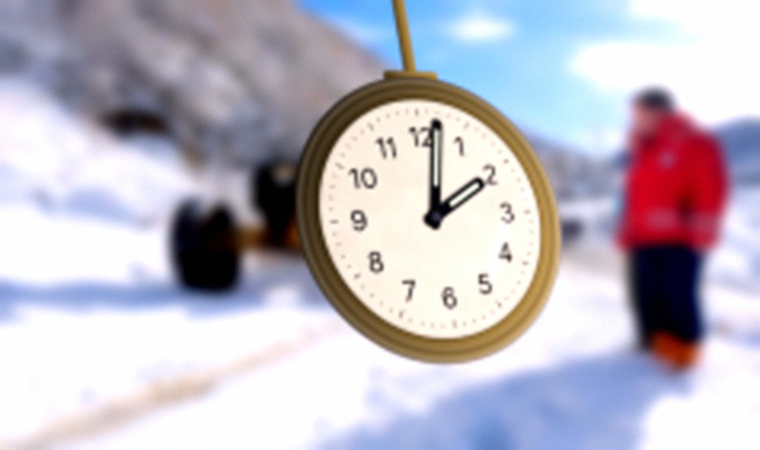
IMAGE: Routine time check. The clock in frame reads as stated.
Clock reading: 2:02
